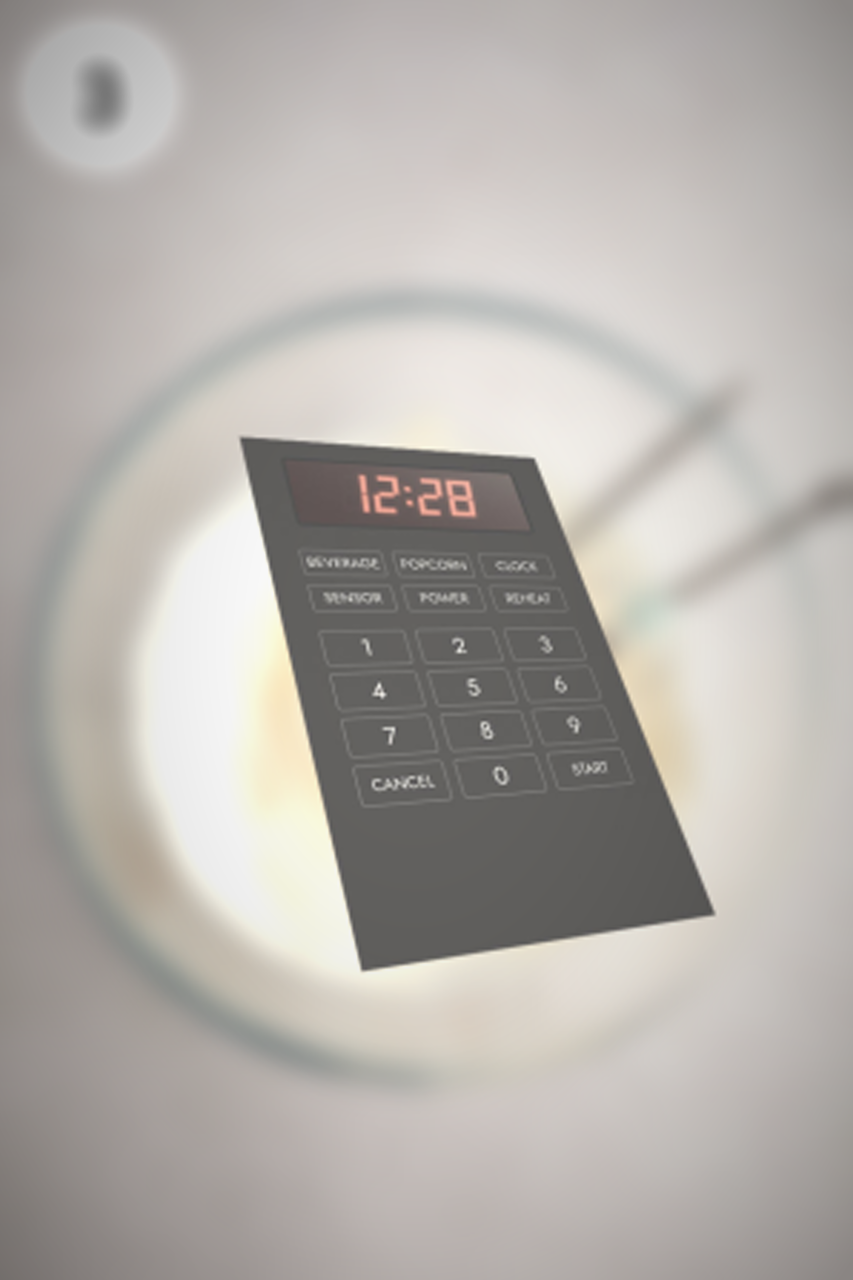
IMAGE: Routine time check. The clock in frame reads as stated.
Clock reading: 12:28
